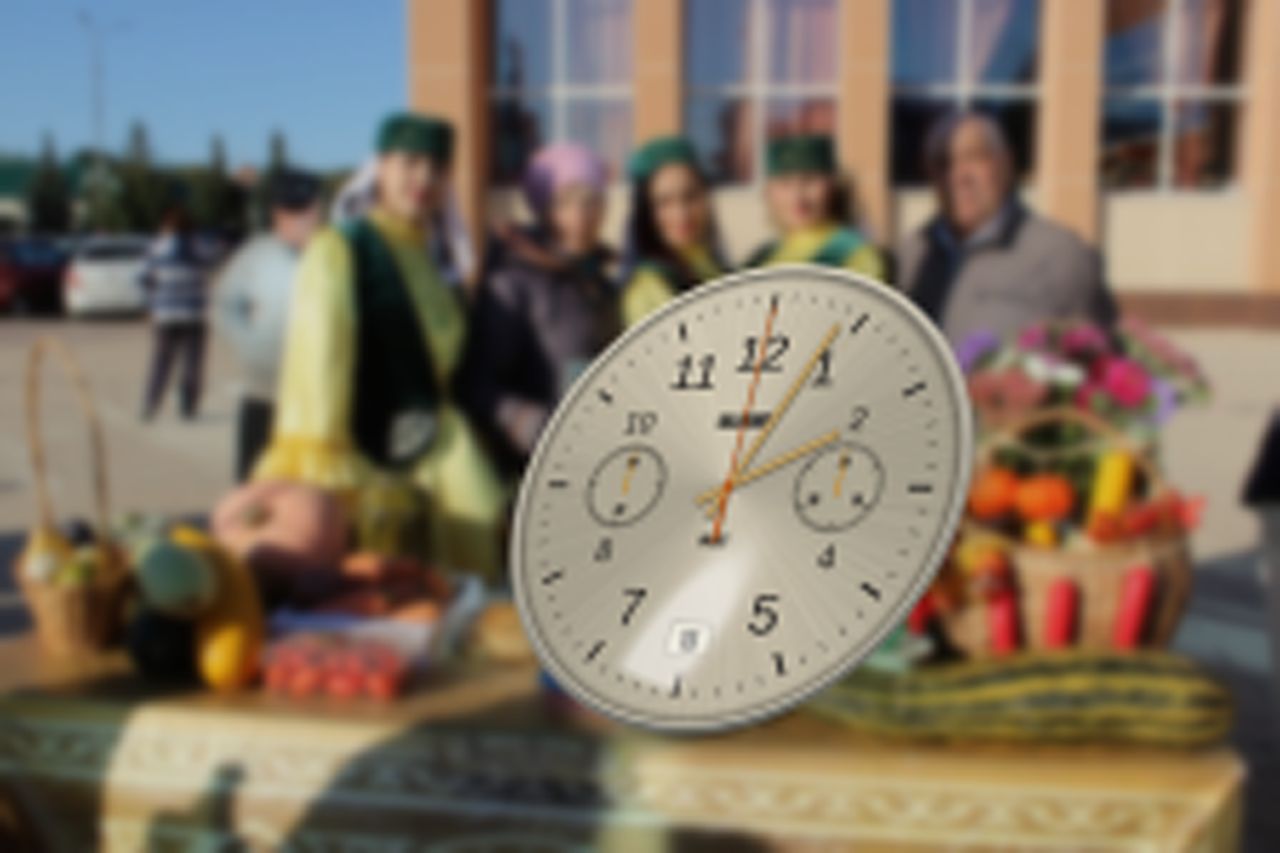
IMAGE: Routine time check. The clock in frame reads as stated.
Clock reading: 2:04
